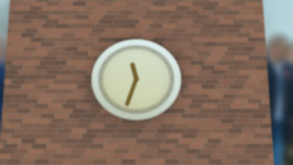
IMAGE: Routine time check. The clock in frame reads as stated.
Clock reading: 11:33
